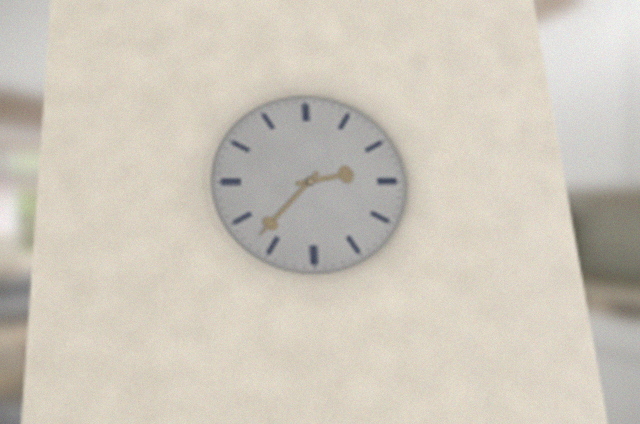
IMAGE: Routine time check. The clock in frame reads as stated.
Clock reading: 2:37
